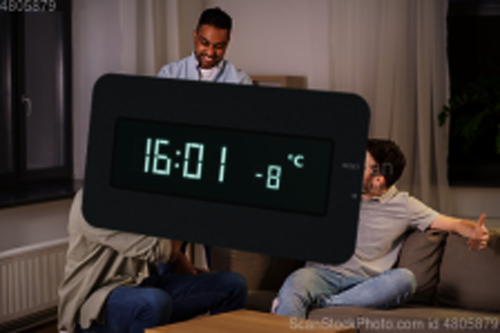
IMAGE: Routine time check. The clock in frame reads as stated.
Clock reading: 16:01
